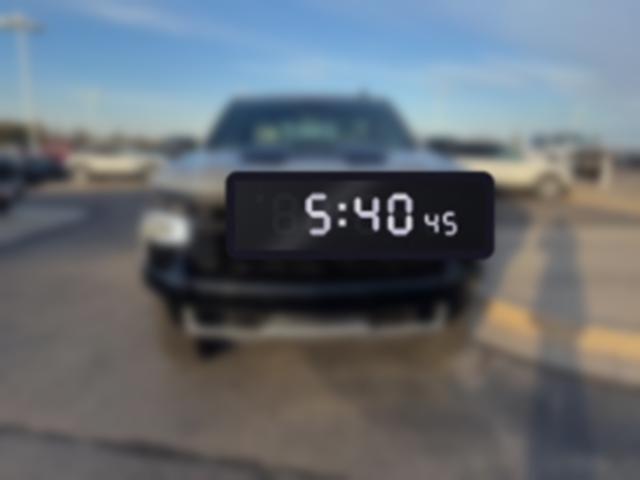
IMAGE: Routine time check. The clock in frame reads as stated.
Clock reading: 5:40:45
